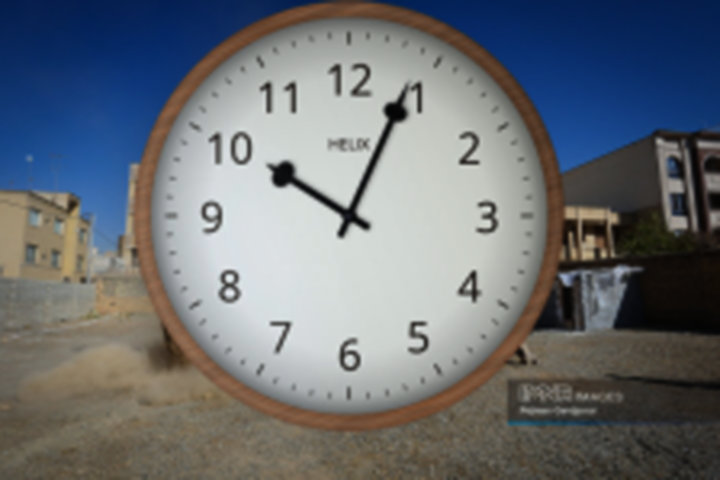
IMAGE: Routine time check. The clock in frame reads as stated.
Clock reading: 10:04
